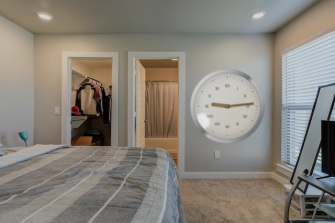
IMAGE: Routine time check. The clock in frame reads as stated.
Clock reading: 9:14
